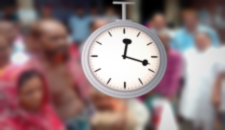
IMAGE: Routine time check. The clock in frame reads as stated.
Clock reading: 12:18
